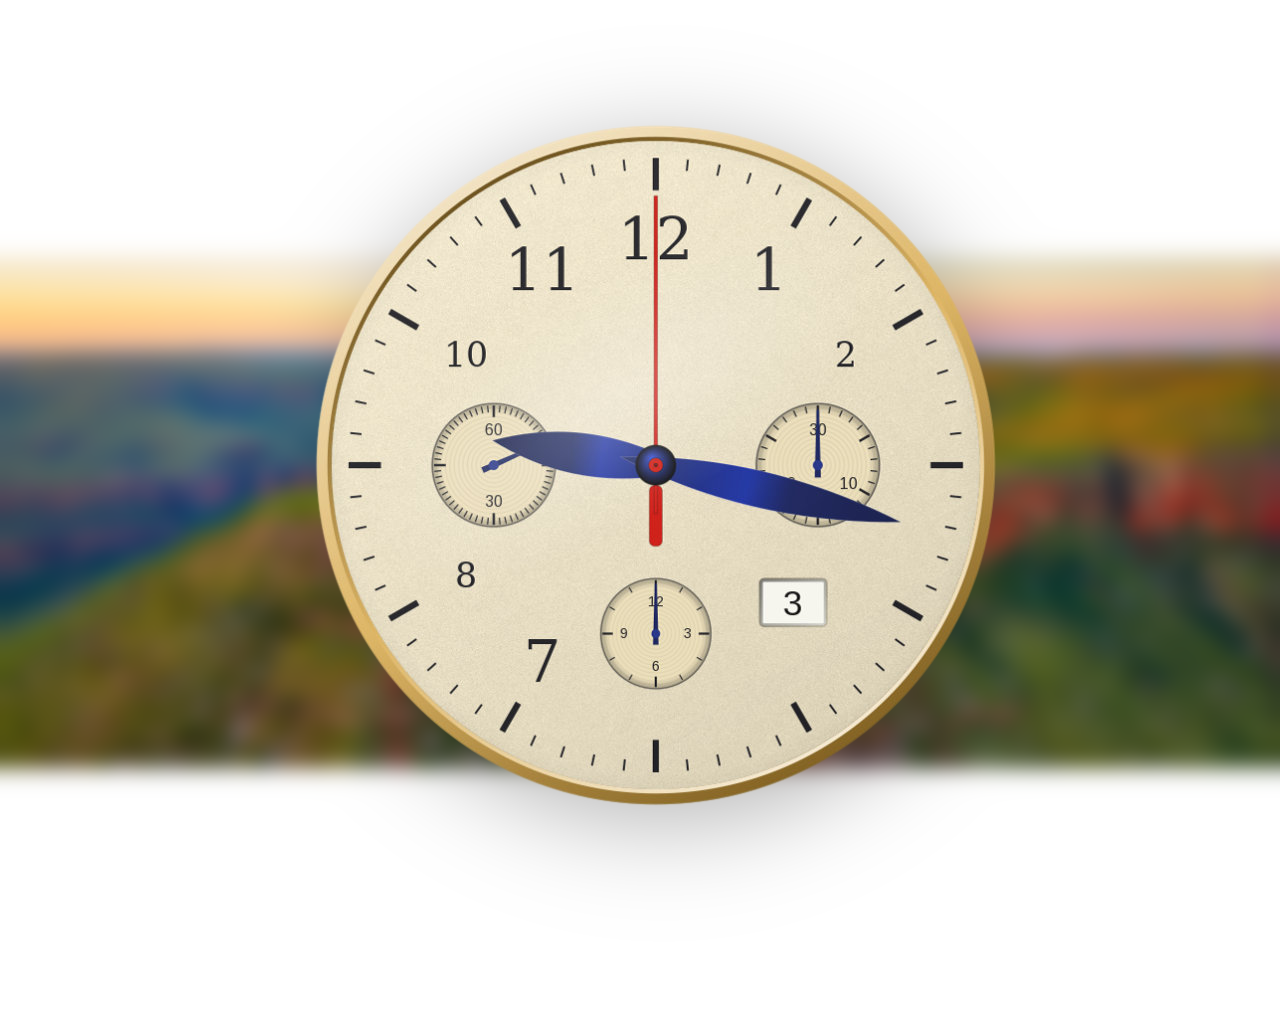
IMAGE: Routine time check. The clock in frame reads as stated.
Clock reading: 9:17:11
